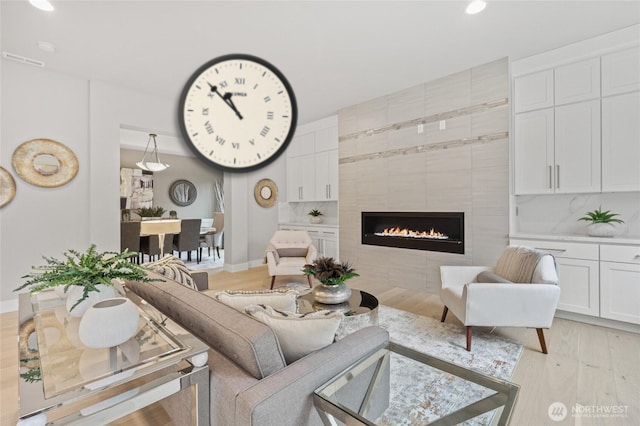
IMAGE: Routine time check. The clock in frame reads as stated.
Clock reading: 10:52
